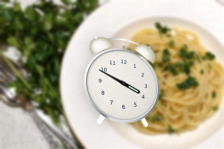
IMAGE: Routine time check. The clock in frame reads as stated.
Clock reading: 3:49
